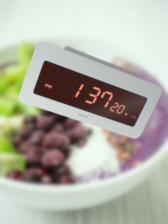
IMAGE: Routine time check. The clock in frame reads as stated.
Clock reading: 1:37:20
